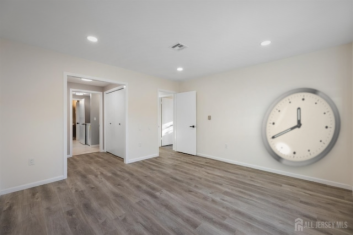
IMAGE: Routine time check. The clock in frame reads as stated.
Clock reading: 11:40
